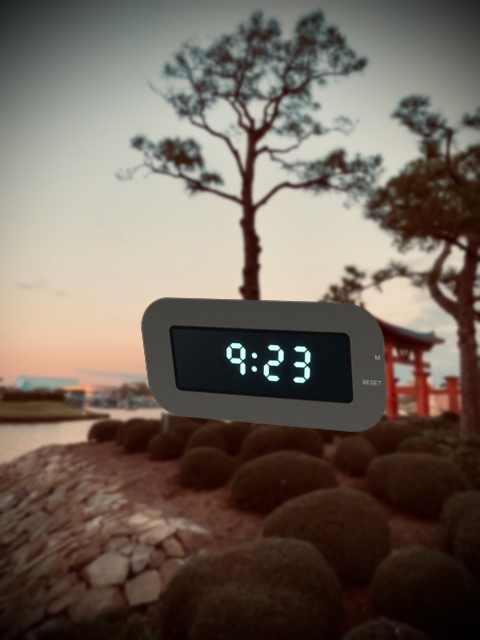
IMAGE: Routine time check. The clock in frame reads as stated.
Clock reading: 9:23
